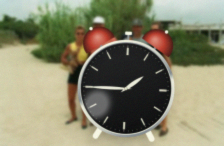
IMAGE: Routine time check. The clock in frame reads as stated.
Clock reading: 1:45
